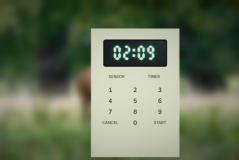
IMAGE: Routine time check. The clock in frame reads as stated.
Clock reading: 2:09
